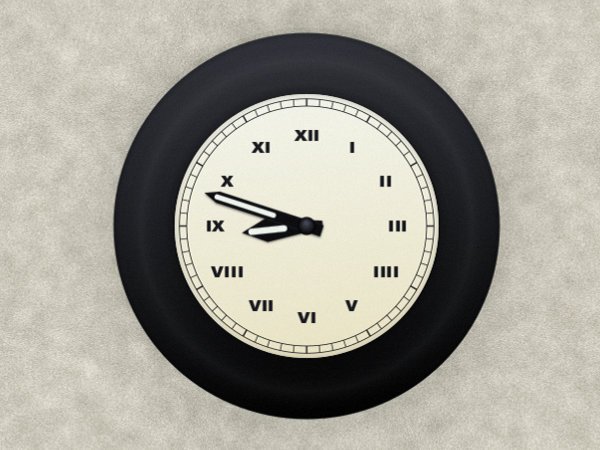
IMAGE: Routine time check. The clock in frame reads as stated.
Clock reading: 8:48
